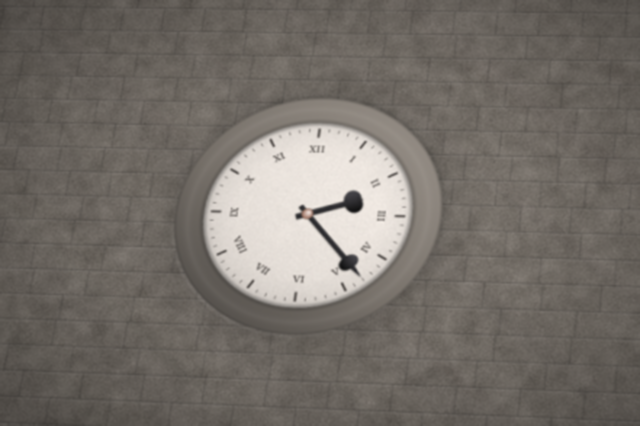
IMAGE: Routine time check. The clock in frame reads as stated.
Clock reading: 2:23
